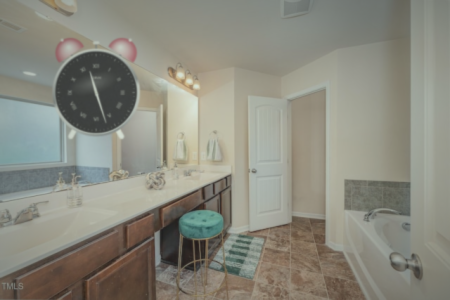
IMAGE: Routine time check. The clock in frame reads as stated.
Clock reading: 11:27
